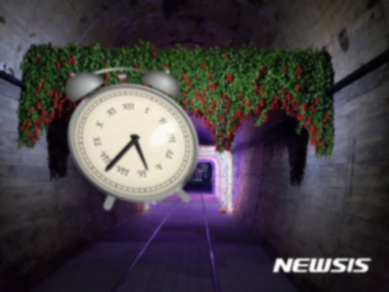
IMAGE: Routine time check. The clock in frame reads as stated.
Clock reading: 5:38
